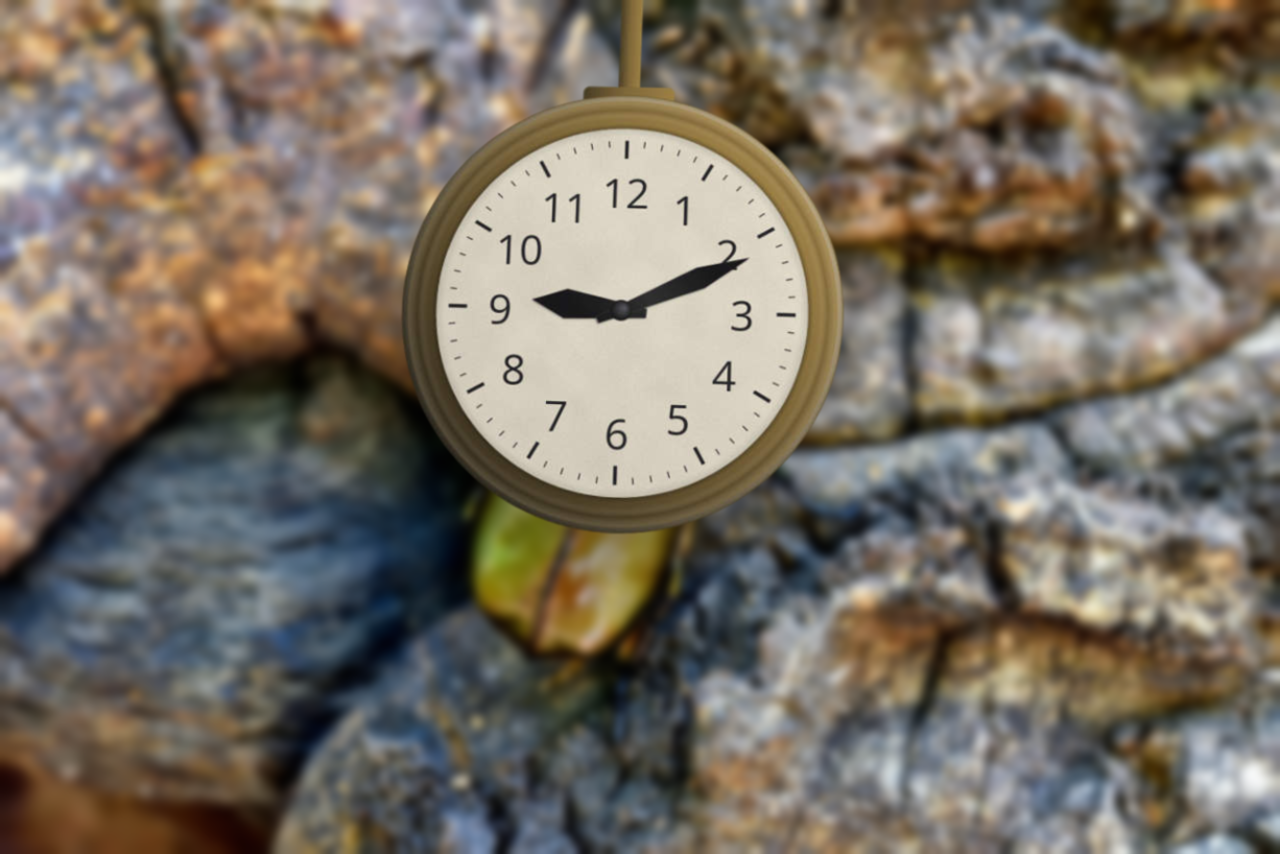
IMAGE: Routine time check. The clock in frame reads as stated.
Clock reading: 9:11
